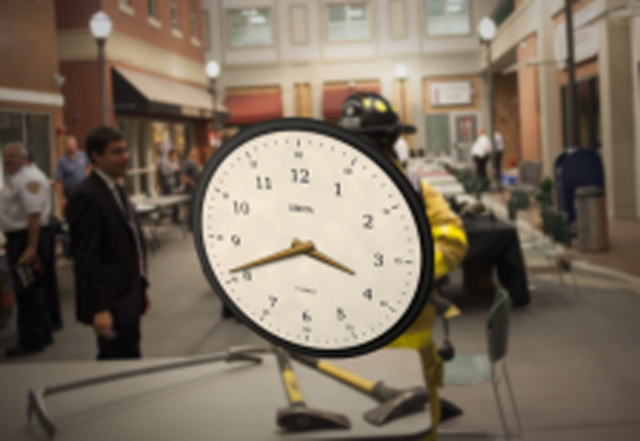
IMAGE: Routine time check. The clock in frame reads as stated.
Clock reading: 3:41
